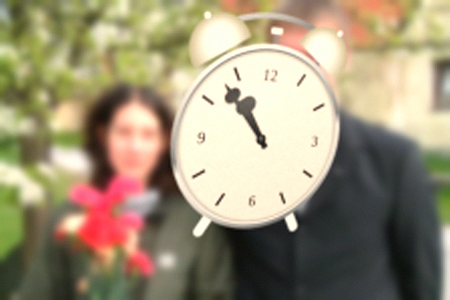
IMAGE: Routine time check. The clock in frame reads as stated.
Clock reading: 10:53
